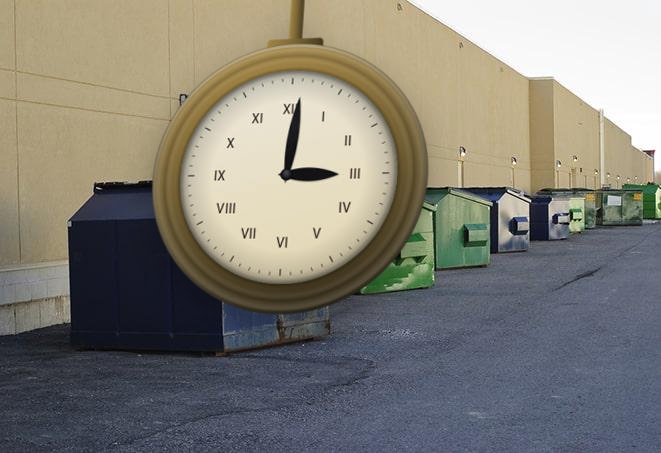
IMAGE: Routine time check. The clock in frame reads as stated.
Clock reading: 3:01
